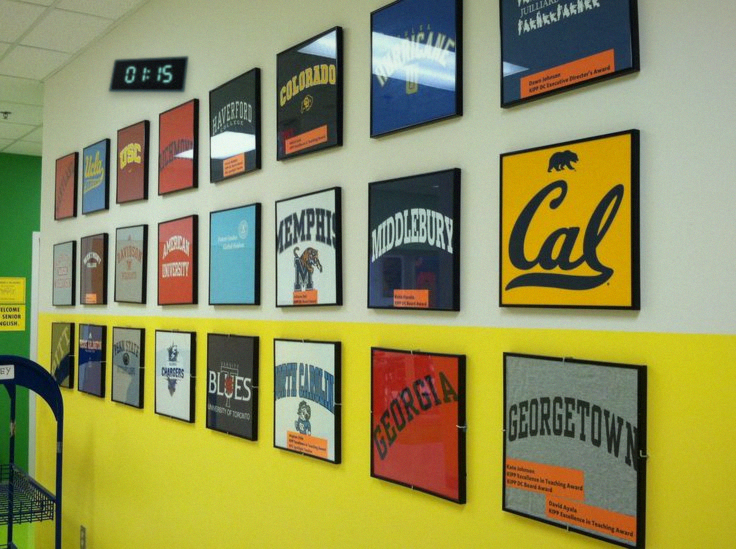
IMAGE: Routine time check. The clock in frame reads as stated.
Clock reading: 1:15
